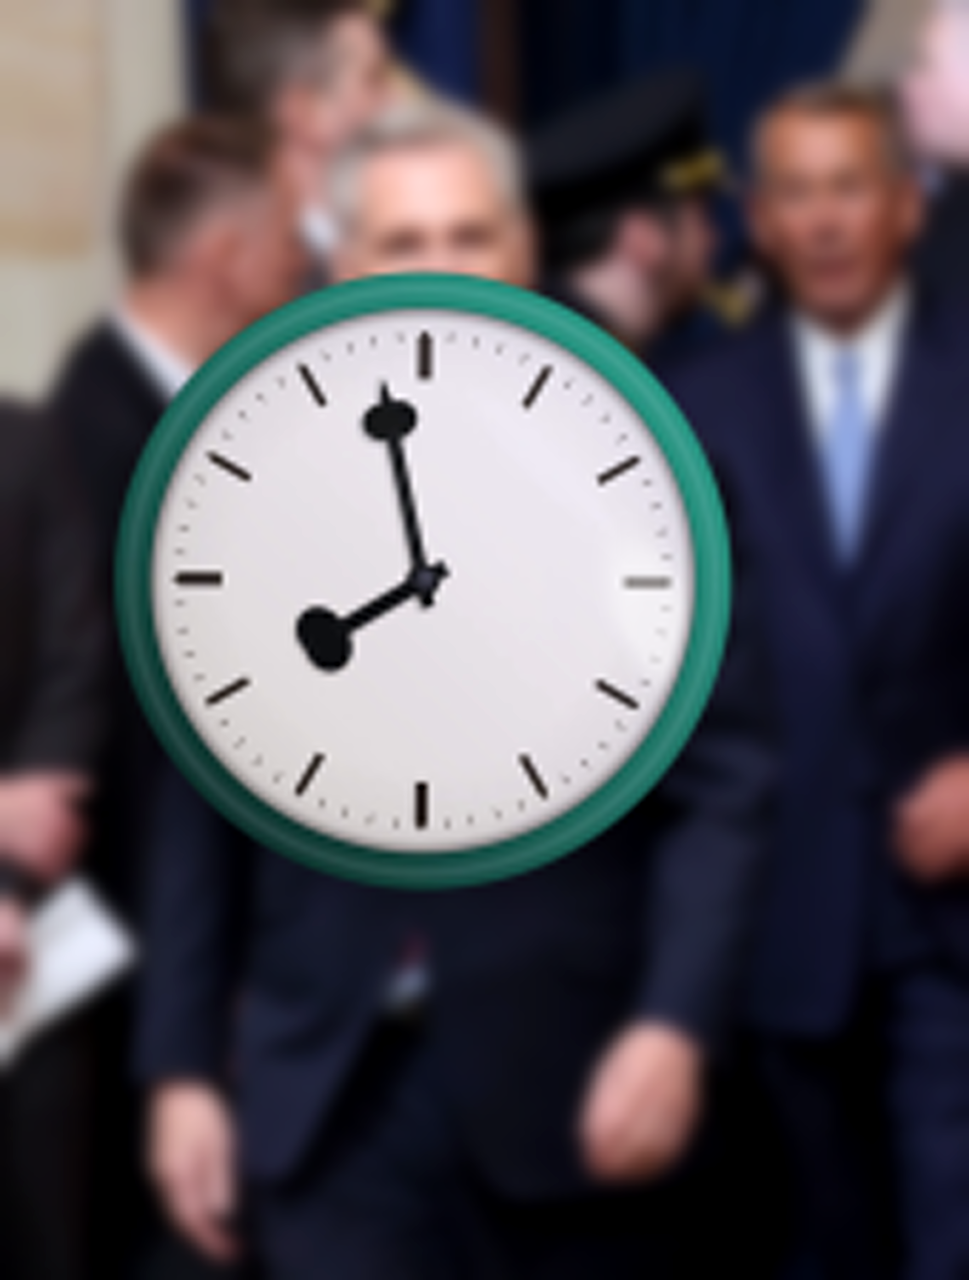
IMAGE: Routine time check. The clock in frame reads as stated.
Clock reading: 7:58
